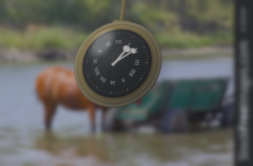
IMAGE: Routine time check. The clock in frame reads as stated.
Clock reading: 1:09
